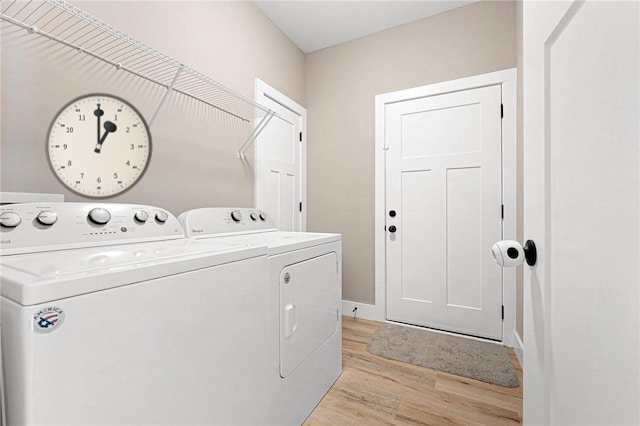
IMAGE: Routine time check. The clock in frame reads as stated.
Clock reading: 1:00
